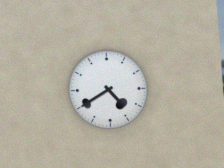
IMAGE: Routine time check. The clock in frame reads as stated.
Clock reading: 4:40
